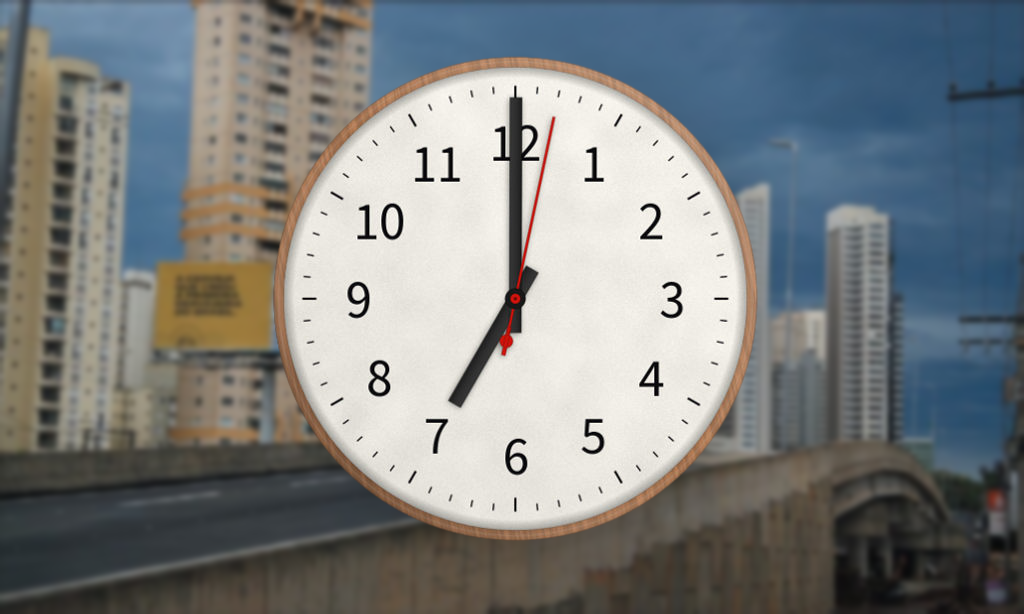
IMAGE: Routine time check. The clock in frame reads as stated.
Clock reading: 7:00:02
